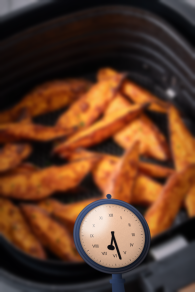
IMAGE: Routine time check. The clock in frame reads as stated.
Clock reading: 6:28
